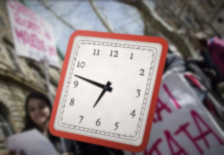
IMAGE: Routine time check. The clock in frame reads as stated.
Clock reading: 6:47
